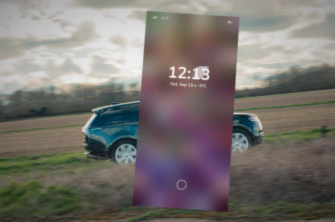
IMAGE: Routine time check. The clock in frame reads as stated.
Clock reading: 12:13
